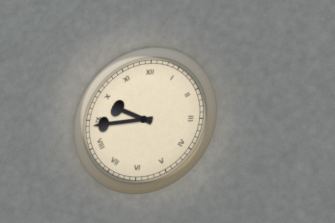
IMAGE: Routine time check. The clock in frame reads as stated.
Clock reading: 9:44
